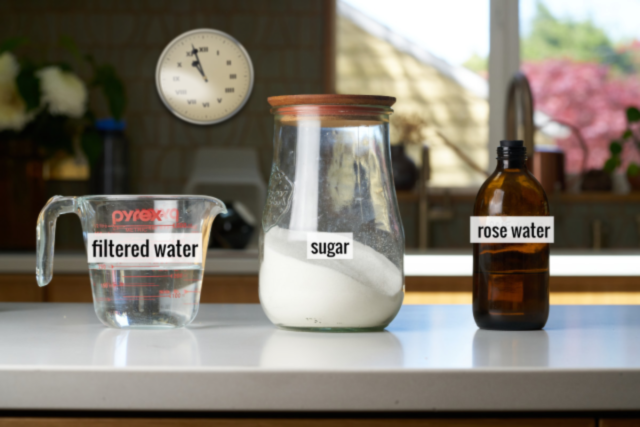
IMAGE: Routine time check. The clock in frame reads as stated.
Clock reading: 10:57
